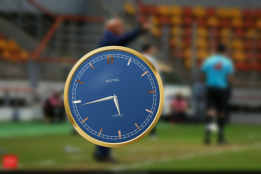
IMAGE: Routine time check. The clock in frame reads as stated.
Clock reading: 5:44
